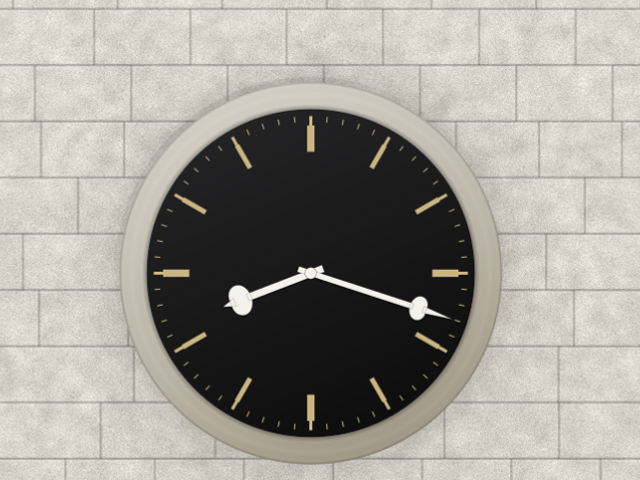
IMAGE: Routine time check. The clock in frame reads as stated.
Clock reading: 8:18
